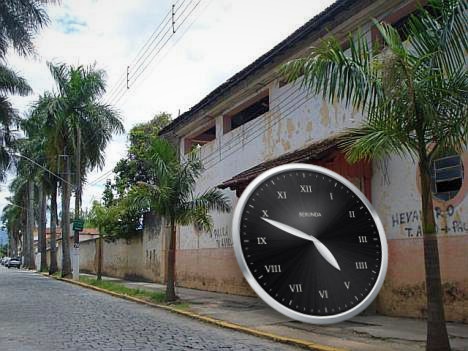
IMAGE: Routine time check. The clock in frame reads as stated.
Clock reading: 4:49
